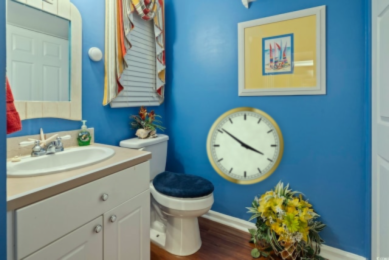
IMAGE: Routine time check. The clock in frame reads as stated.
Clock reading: 3:51
